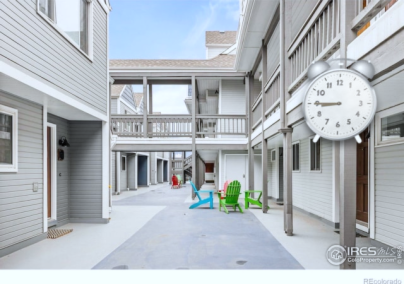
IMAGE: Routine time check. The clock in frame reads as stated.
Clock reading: 8:45
